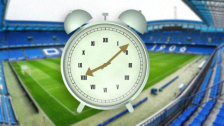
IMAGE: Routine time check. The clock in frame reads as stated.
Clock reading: 8:08
